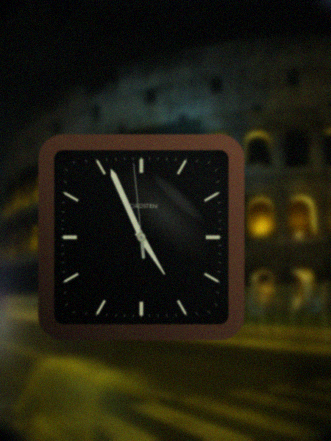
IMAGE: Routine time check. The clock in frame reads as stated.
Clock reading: 4:55:59
